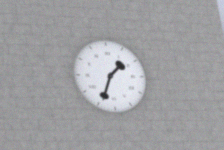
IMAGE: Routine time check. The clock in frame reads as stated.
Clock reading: 1:34
